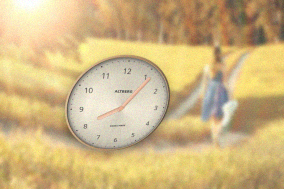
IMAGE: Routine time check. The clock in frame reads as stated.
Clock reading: 8:06
